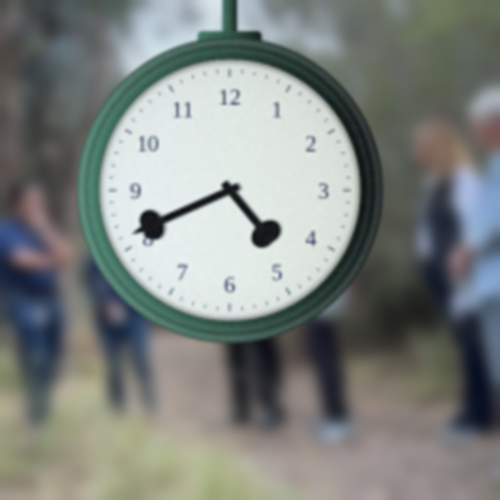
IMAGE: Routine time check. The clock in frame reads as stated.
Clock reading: 4:41
